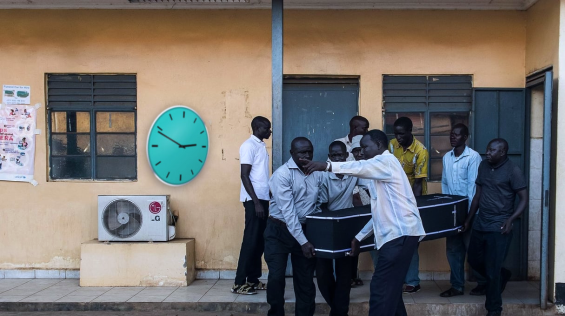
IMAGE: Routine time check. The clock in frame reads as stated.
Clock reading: 2:49
